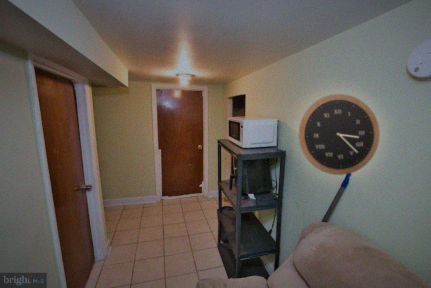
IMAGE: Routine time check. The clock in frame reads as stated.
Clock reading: 3:23
